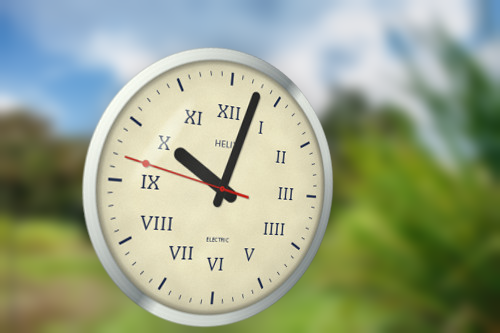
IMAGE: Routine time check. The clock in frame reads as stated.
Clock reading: 10:02:47
